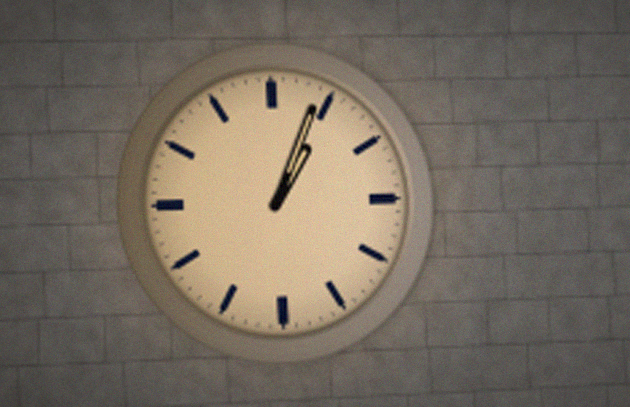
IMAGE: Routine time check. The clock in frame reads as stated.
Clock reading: 1:04
